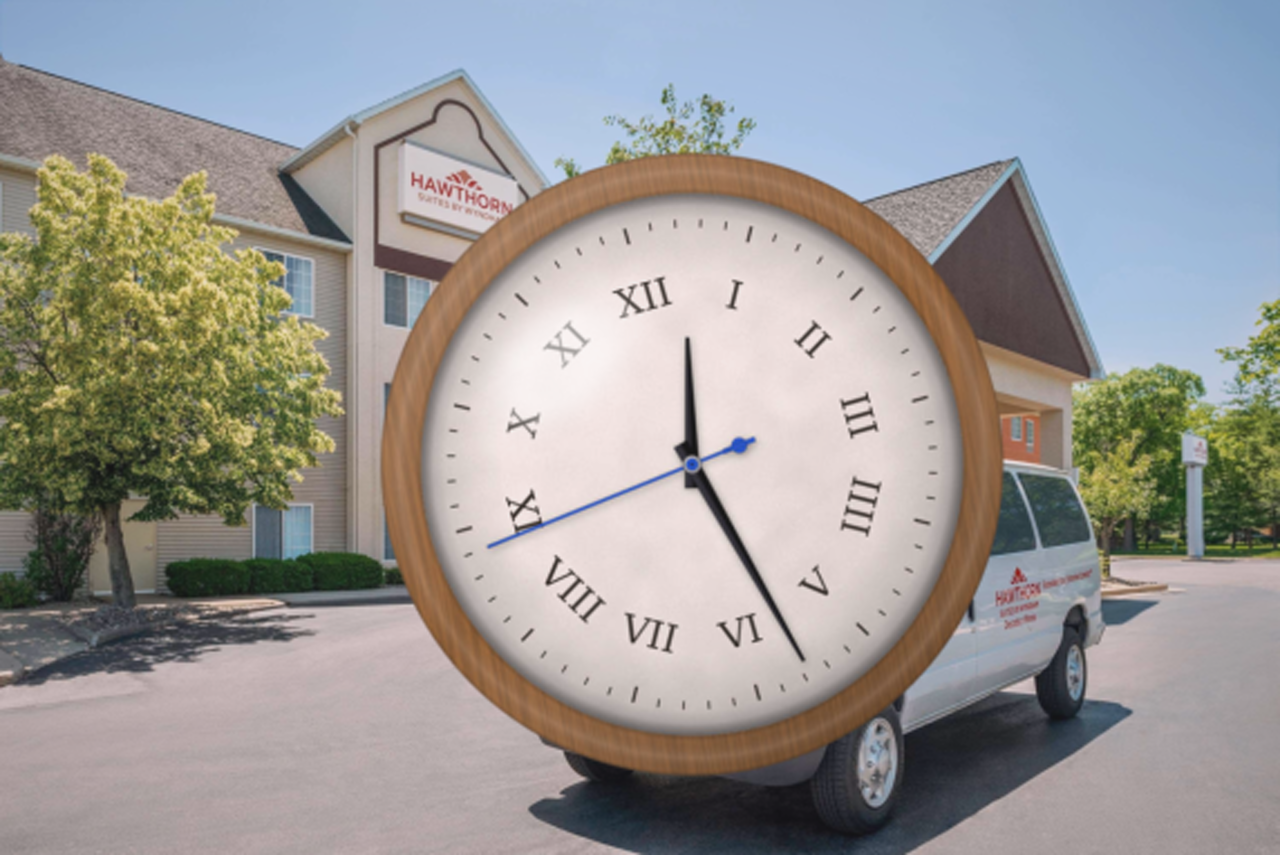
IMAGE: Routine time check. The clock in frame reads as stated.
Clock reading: 12:27:44
